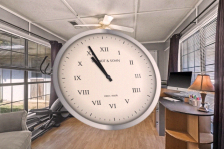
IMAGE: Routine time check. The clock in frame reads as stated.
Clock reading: 10:56
